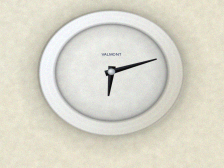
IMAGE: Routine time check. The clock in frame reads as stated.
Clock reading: 6:12
